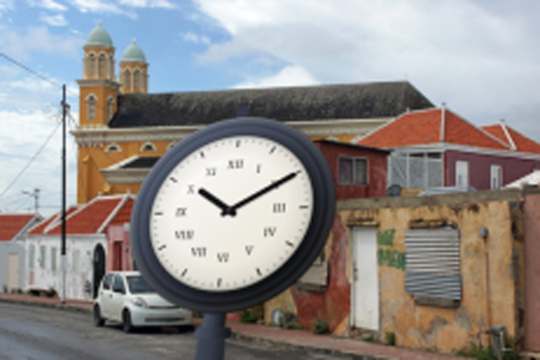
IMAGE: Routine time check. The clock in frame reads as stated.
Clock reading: 10:10
